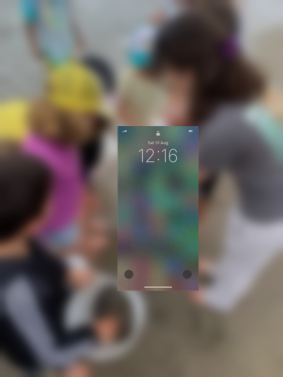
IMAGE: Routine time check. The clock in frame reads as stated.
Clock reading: 12:16
